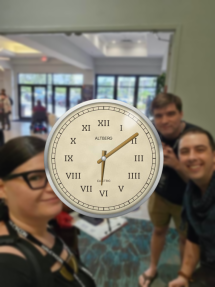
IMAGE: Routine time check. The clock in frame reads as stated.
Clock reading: 6:09
